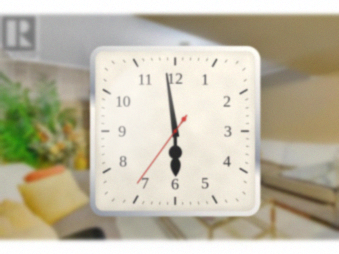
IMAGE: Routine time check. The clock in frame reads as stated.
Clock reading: 5:58:36
